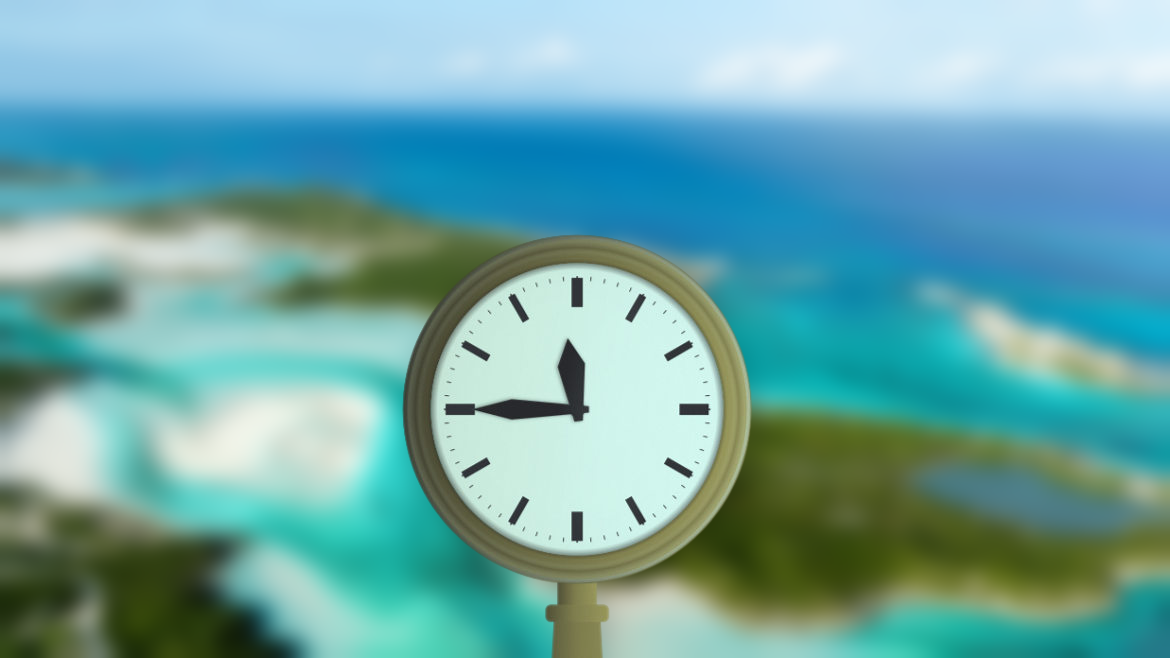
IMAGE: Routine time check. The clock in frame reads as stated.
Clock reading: 11:45
